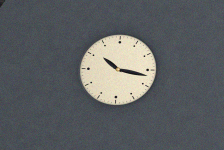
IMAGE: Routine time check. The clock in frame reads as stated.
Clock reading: 10:17
